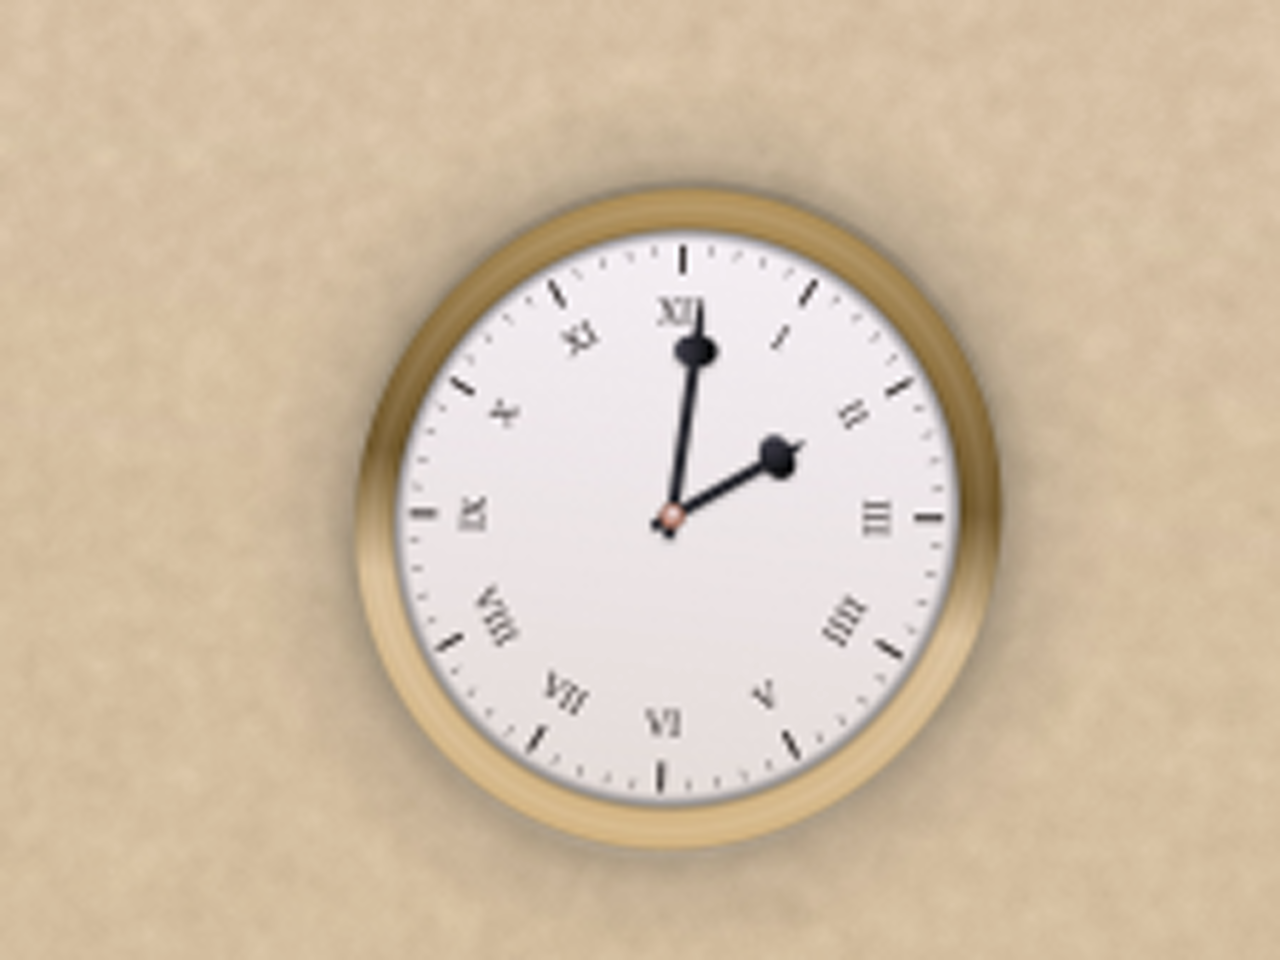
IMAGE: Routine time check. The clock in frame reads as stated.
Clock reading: 2:01
